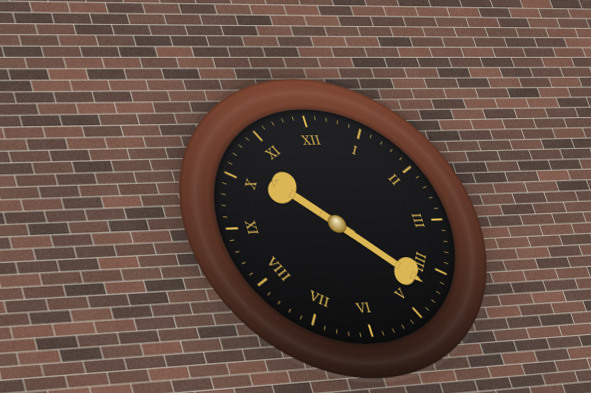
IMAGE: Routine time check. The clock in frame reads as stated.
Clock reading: 10:22
